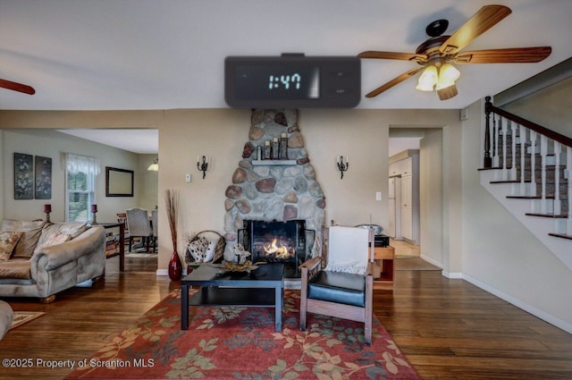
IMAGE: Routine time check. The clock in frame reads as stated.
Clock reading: 1:47
